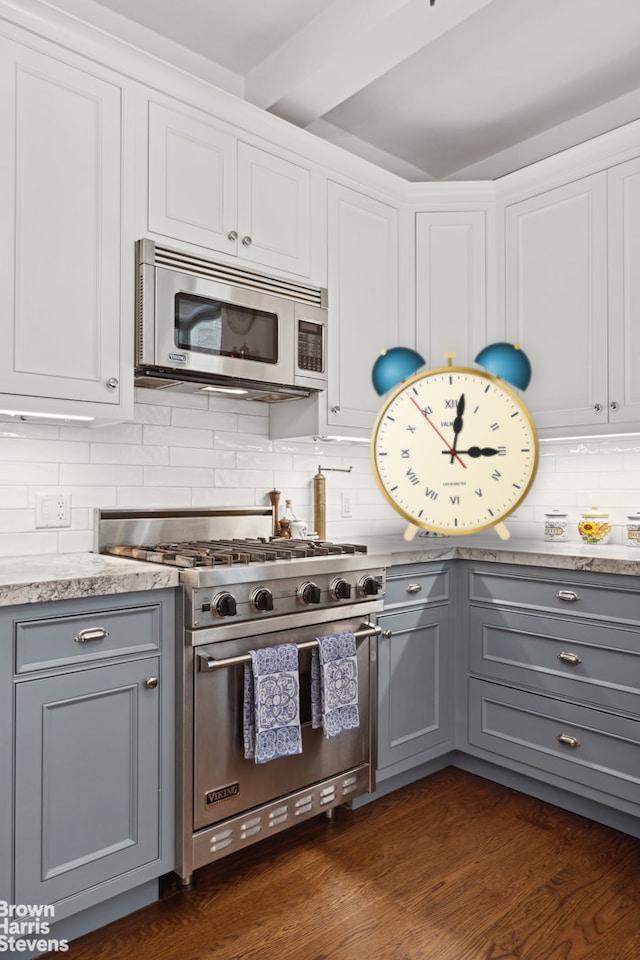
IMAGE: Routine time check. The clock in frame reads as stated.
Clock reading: 3:01:54
